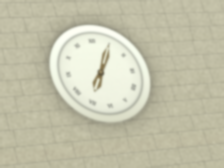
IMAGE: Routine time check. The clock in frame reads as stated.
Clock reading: 7:05
